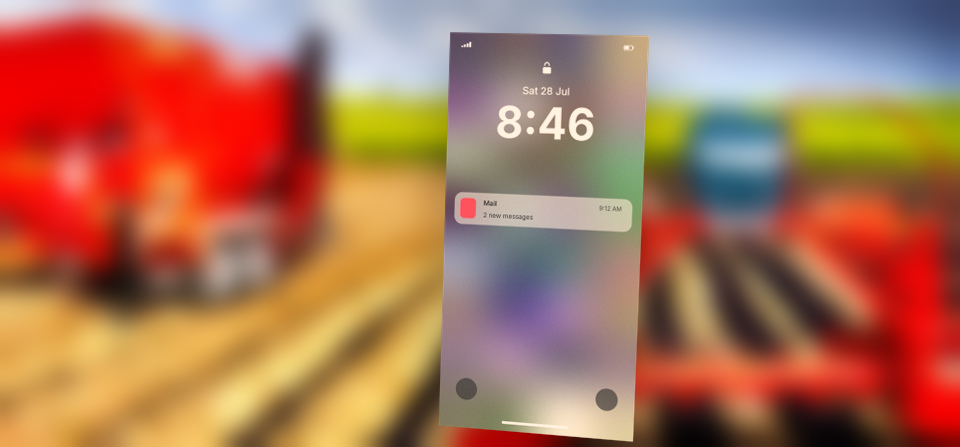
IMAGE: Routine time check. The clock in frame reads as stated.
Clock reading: 8:46
